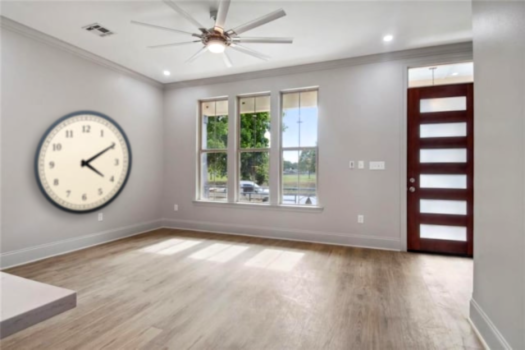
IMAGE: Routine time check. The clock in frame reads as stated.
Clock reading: 4:10
